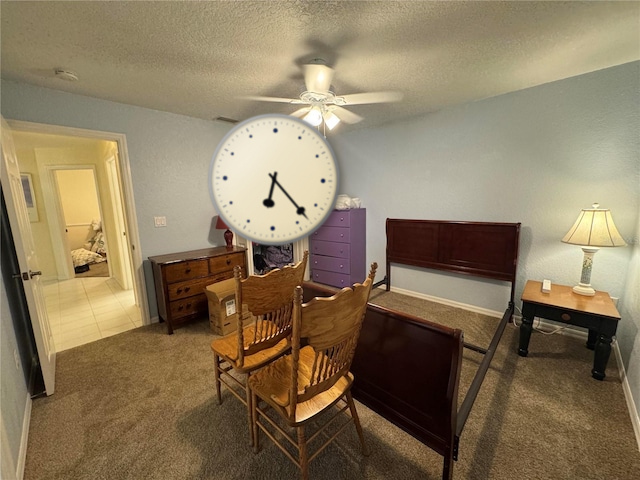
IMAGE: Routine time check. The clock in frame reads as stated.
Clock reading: 6:23
